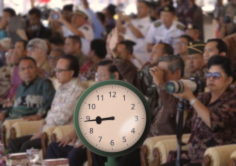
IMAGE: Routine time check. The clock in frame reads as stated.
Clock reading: 8:44
